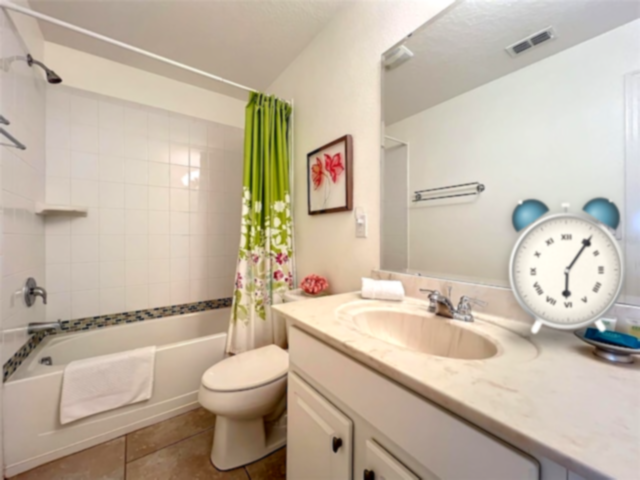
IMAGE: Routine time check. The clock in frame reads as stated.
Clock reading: 6:06
